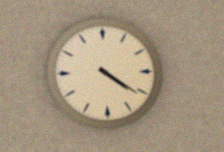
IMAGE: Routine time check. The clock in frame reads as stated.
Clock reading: 4:21
